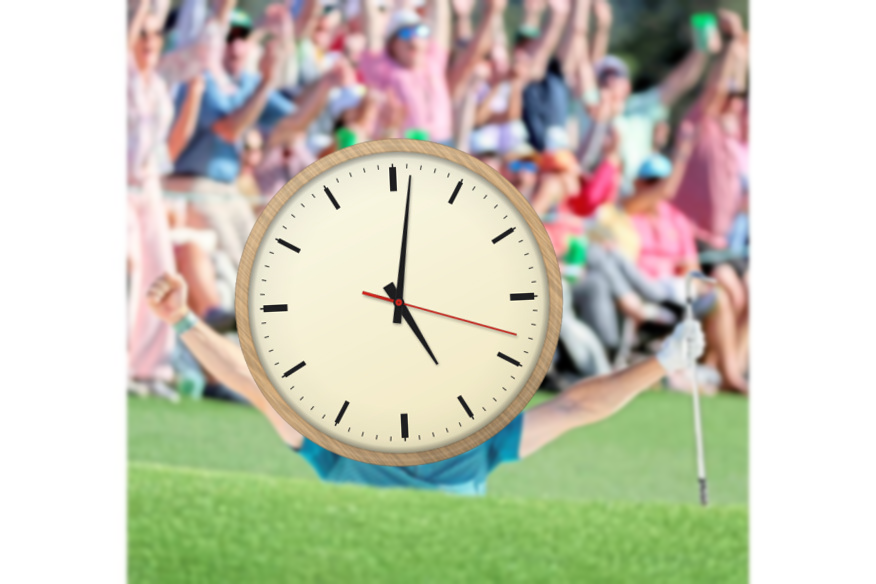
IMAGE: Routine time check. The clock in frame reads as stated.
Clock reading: 5:01:18
